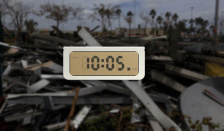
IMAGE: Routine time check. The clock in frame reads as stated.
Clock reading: 10:05
